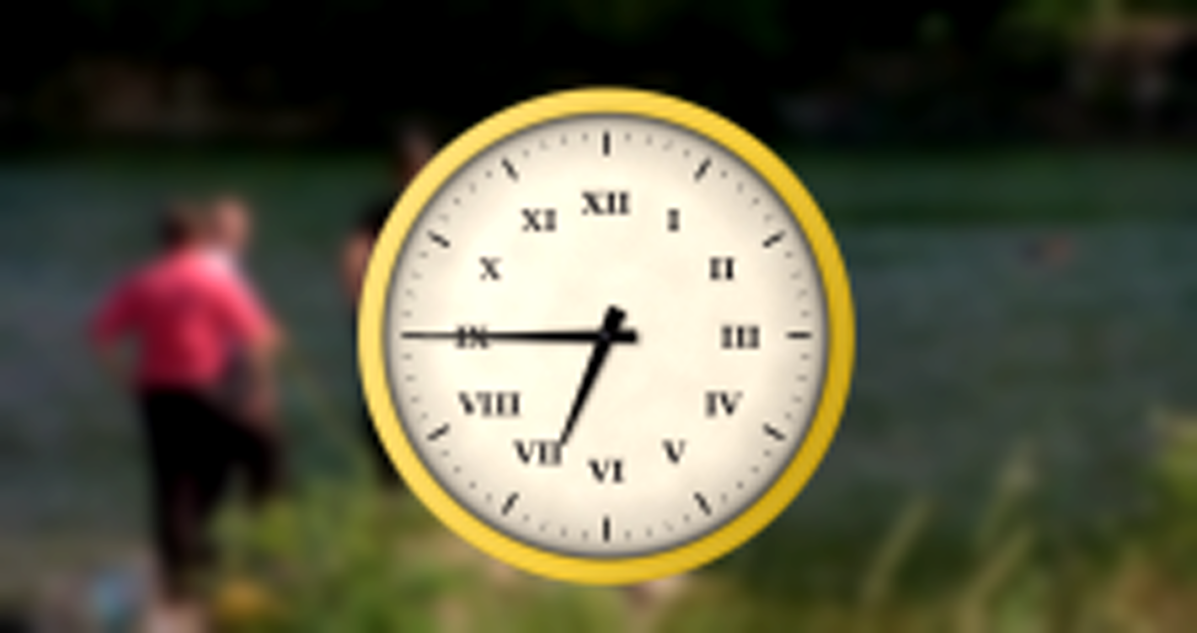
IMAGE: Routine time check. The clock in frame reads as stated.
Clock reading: 6:45
